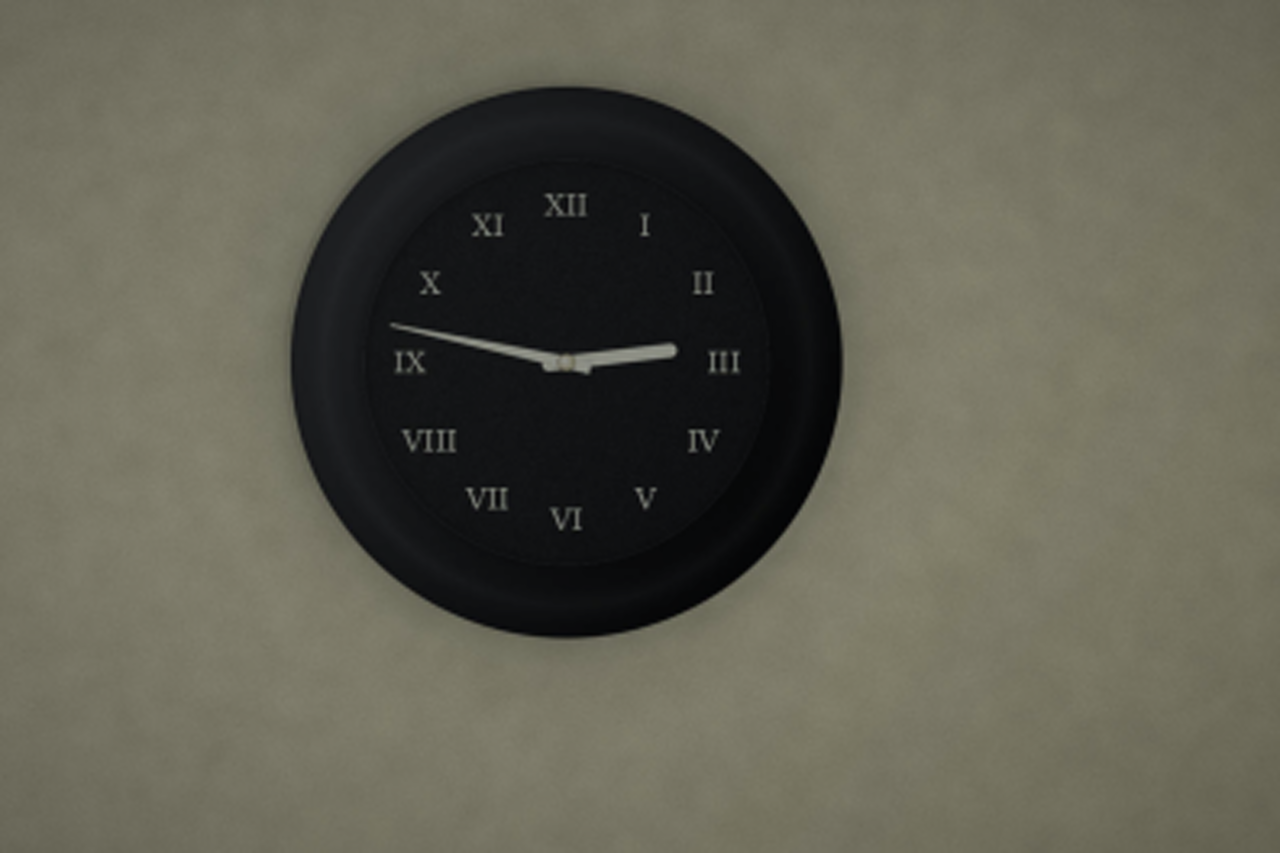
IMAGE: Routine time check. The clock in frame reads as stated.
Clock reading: 2:47
